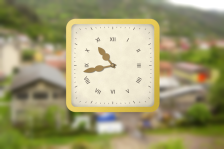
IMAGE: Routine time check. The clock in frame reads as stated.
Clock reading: 10:43
